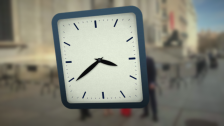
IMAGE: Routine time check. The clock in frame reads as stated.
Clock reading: 3:39
